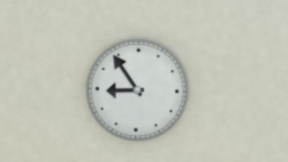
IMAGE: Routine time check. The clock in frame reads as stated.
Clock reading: 8:54
